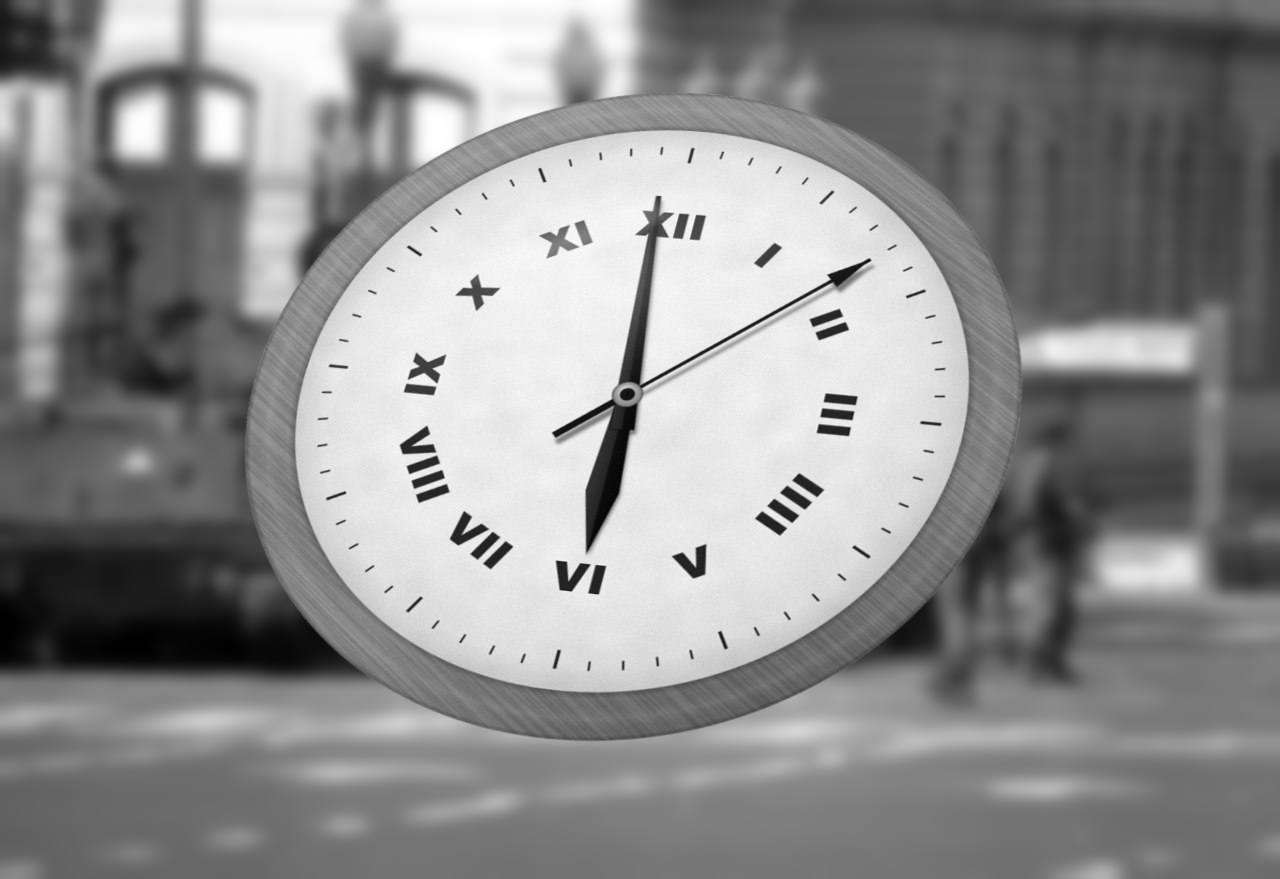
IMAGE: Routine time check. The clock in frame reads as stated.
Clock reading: 5:59:08
